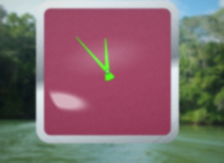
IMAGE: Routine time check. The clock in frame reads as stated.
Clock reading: 11:53
